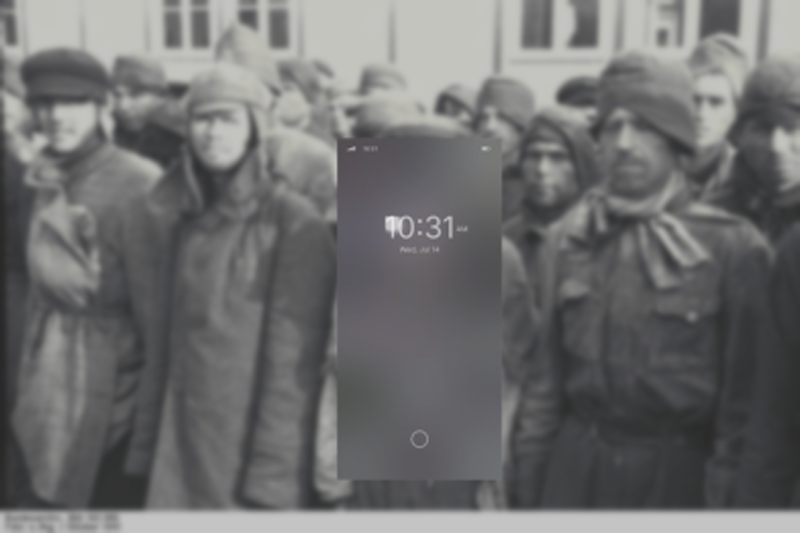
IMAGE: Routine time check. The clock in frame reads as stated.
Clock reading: 10:31
